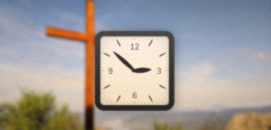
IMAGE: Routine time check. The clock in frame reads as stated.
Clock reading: 2:52
